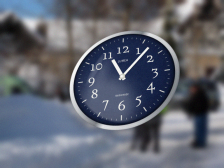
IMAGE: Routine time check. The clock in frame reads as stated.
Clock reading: 11:07
